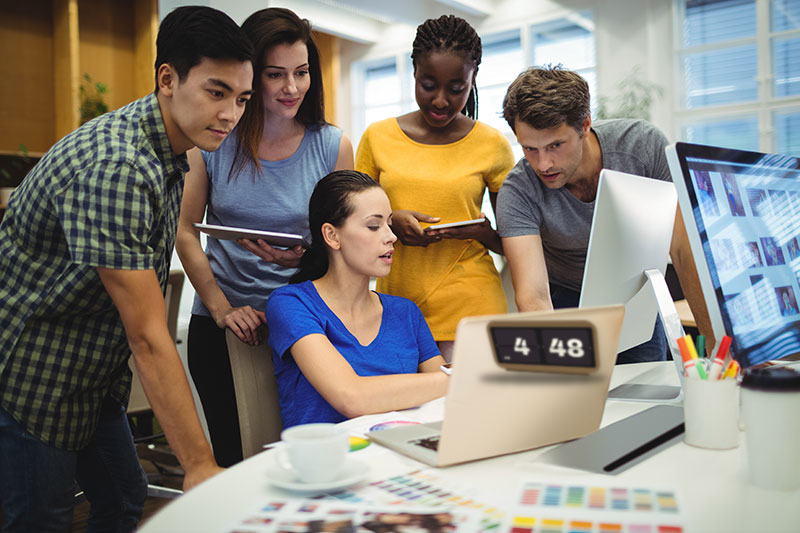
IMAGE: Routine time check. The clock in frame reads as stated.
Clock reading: 4:48
